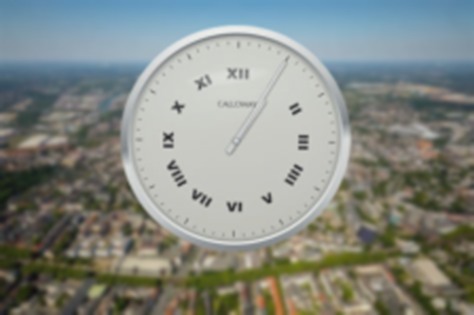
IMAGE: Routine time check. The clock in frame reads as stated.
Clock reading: 1:05
